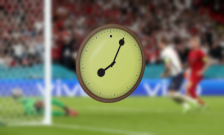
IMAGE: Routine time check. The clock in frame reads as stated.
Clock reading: 8:05
